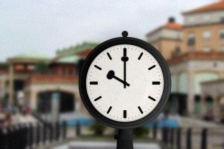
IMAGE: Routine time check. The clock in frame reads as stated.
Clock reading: 10:00
